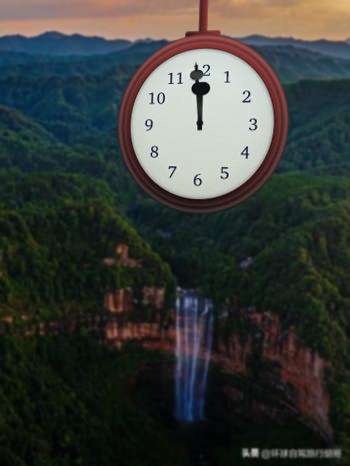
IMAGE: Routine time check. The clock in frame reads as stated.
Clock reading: 11:59
